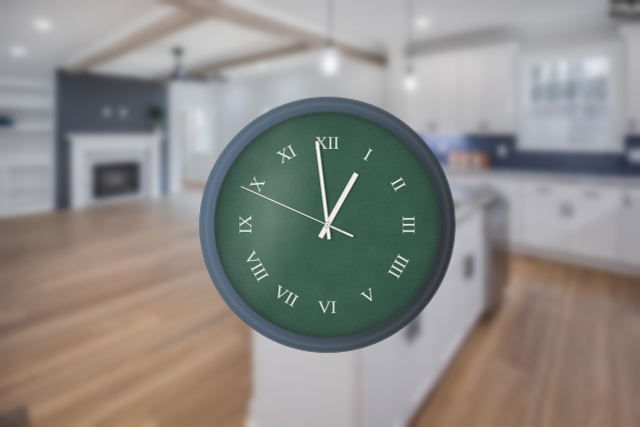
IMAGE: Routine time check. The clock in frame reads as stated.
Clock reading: 12:58:49
